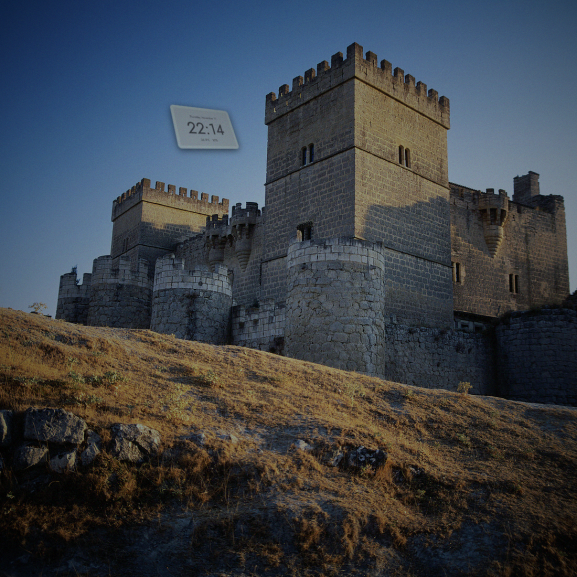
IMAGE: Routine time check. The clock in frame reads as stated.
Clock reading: 22:14
